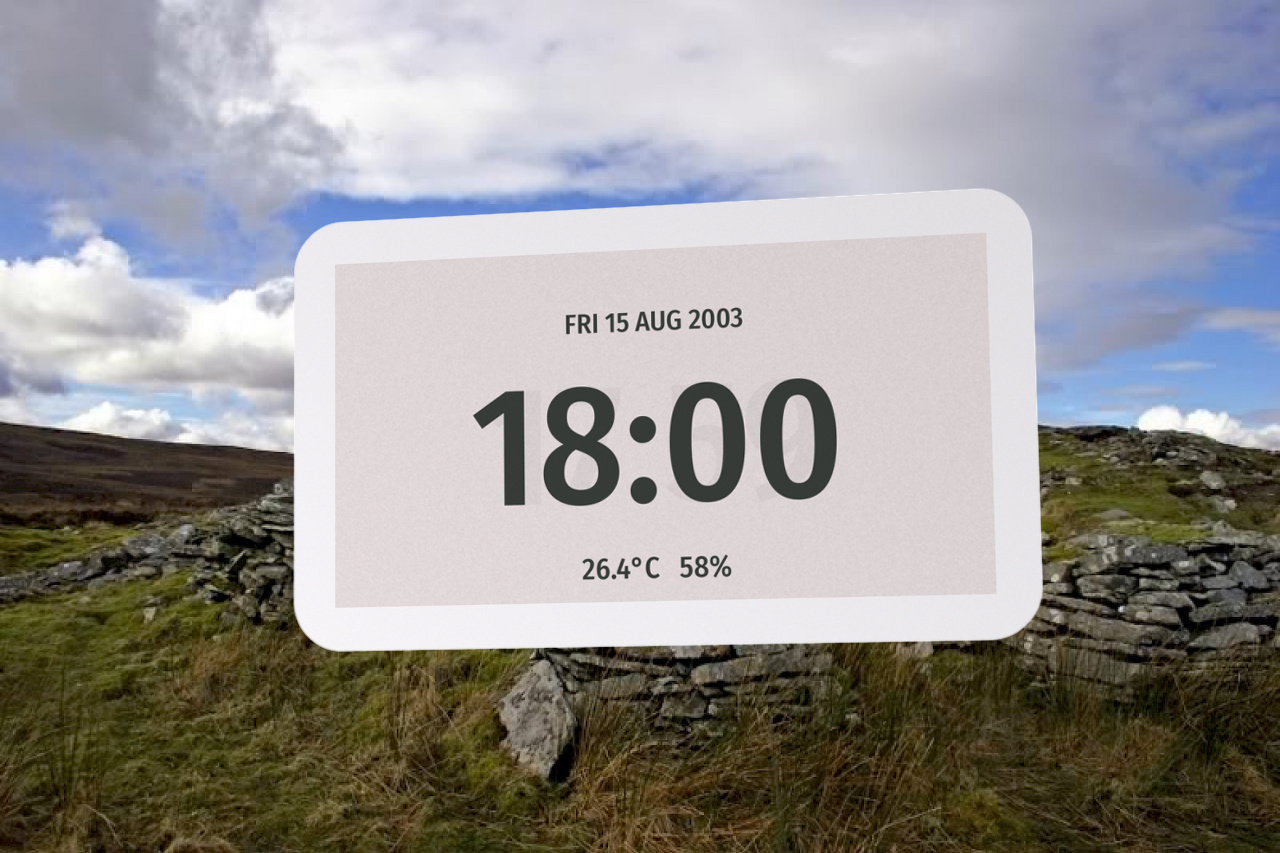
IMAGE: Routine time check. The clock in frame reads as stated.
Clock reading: 18:00
